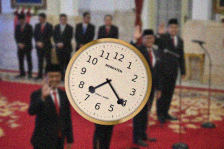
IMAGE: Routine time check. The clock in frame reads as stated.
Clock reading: 7:21
